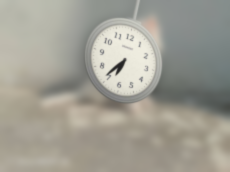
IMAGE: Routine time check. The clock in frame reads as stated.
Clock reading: 6:36
